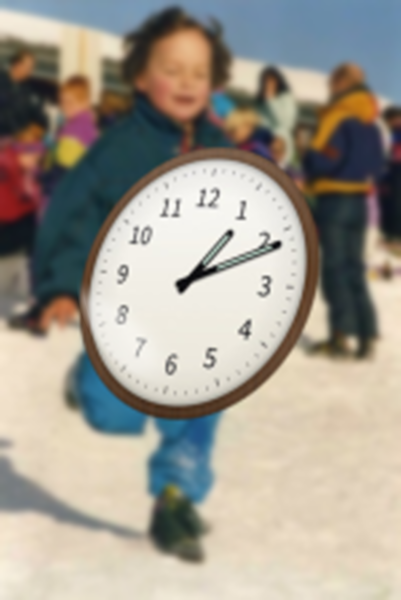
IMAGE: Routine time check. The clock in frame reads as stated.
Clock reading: 1:11
